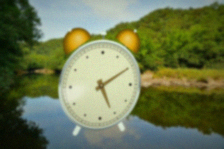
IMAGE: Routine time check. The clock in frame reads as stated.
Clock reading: 5:10
